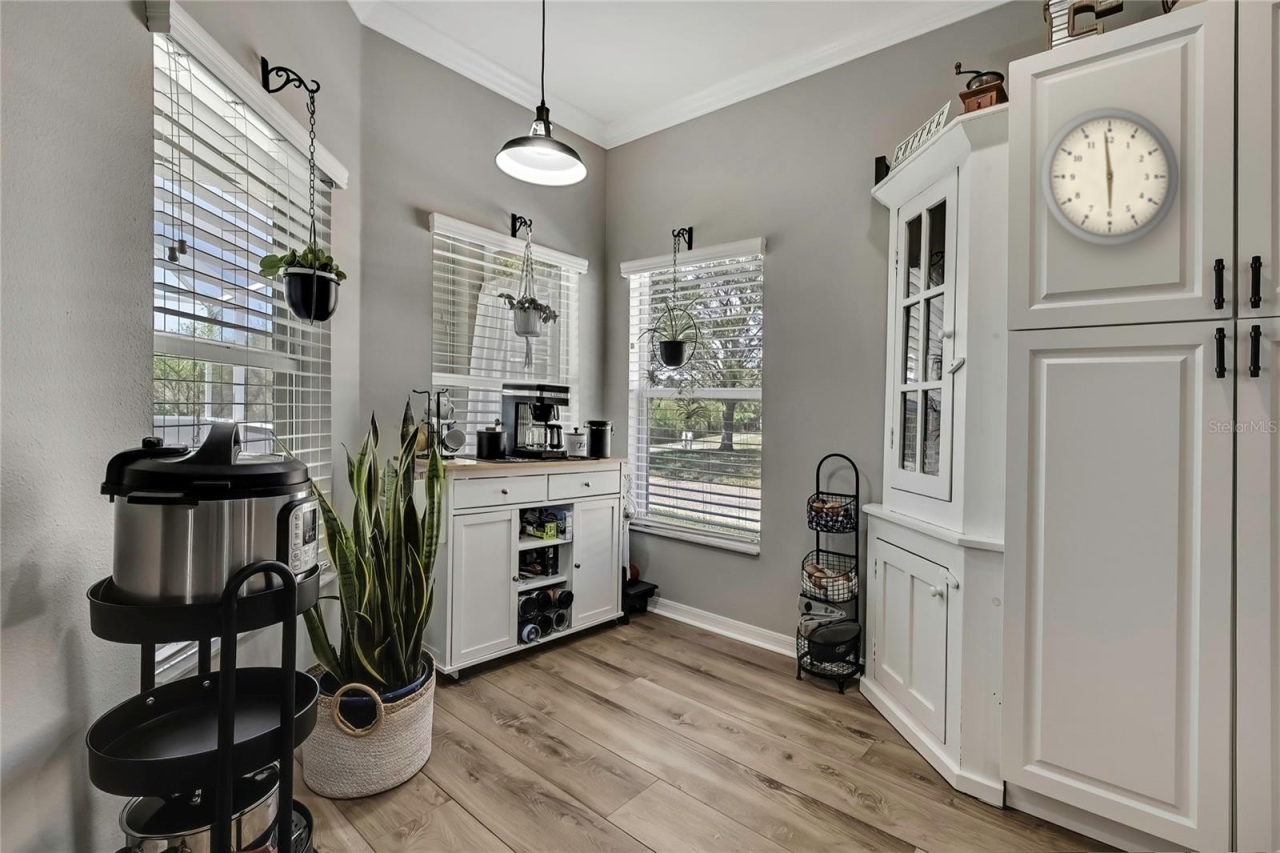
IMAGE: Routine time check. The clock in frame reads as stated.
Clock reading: 5:59
